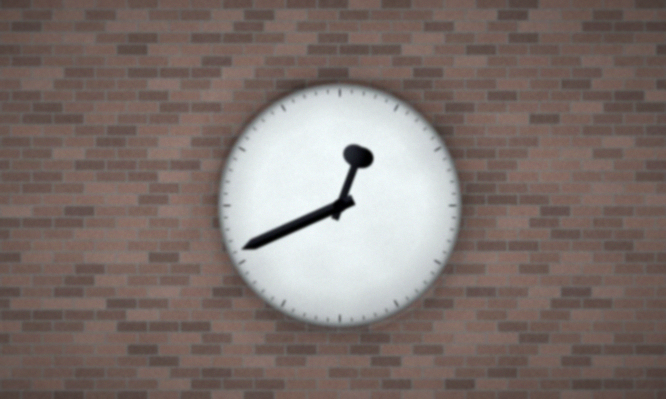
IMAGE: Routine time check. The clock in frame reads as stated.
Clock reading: 12:41
